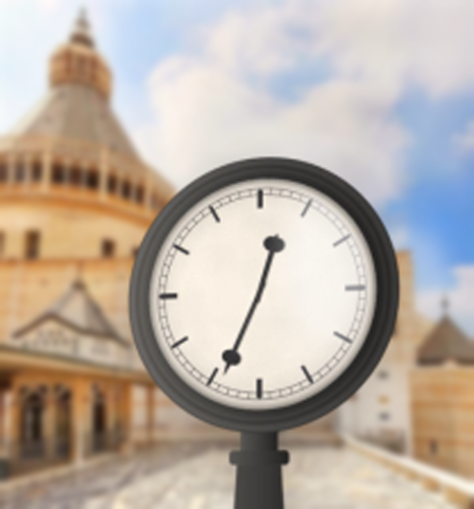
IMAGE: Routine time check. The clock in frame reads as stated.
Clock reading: 12:34
